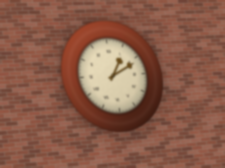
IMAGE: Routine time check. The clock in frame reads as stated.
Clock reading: 1:11
